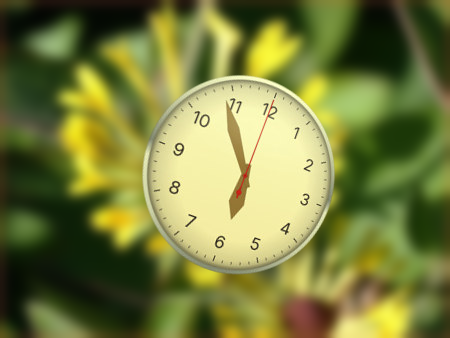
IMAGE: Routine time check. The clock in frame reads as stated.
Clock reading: 5:54:00
